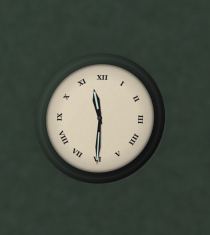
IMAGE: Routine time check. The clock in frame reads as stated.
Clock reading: 11:30
